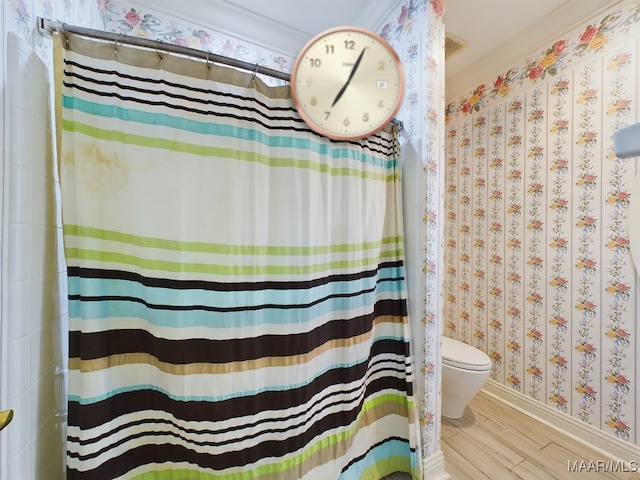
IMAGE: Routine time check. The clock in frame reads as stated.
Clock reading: 7:04
